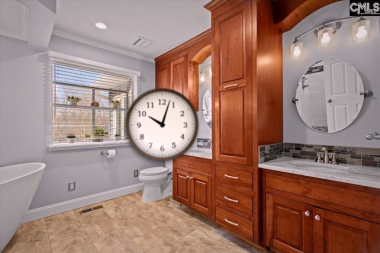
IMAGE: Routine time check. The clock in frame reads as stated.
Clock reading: 10:03
